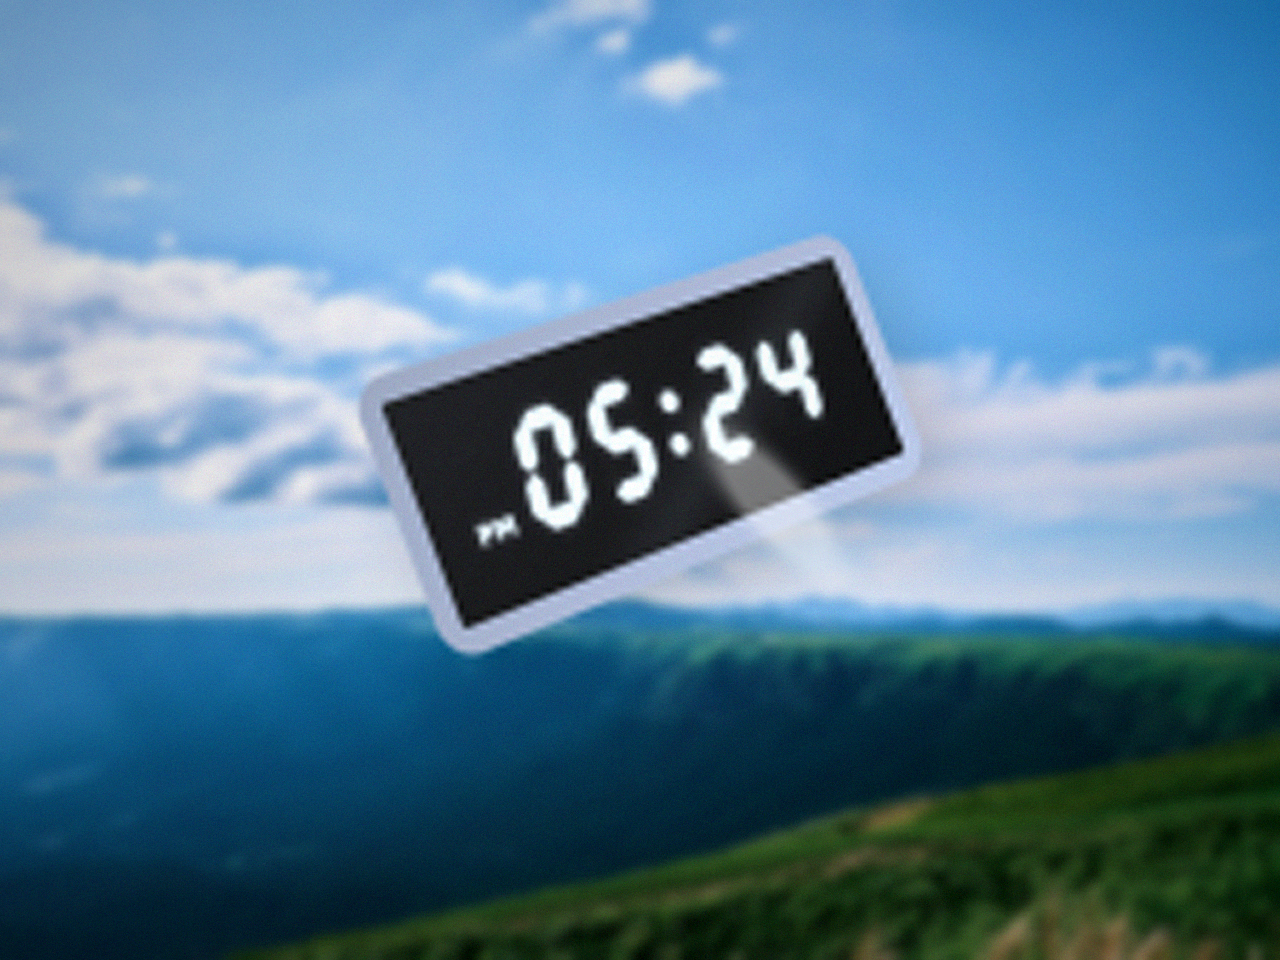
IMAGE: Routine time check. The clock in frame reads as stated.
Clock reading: 5:24
